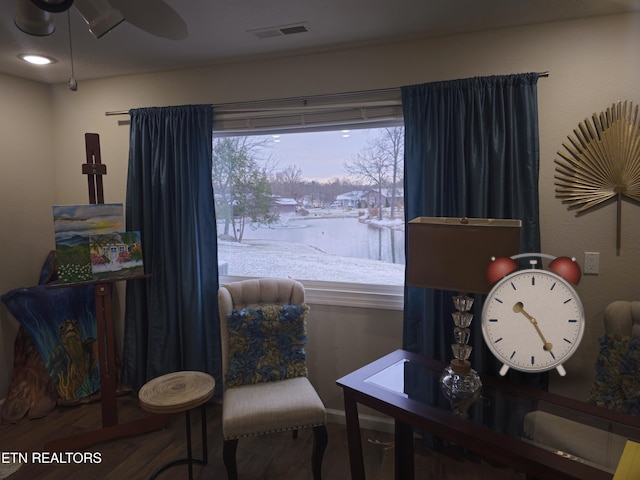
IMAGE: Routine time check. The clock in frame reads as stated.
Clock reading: 10:25
